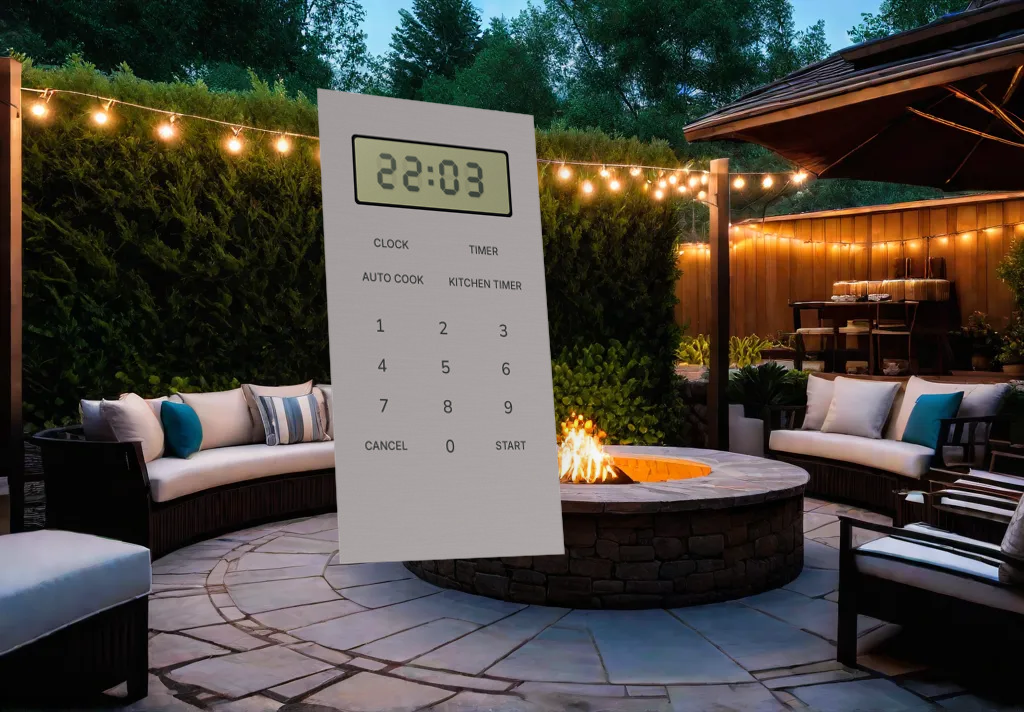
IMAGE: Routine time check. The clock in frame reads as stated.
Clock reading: 22:03
